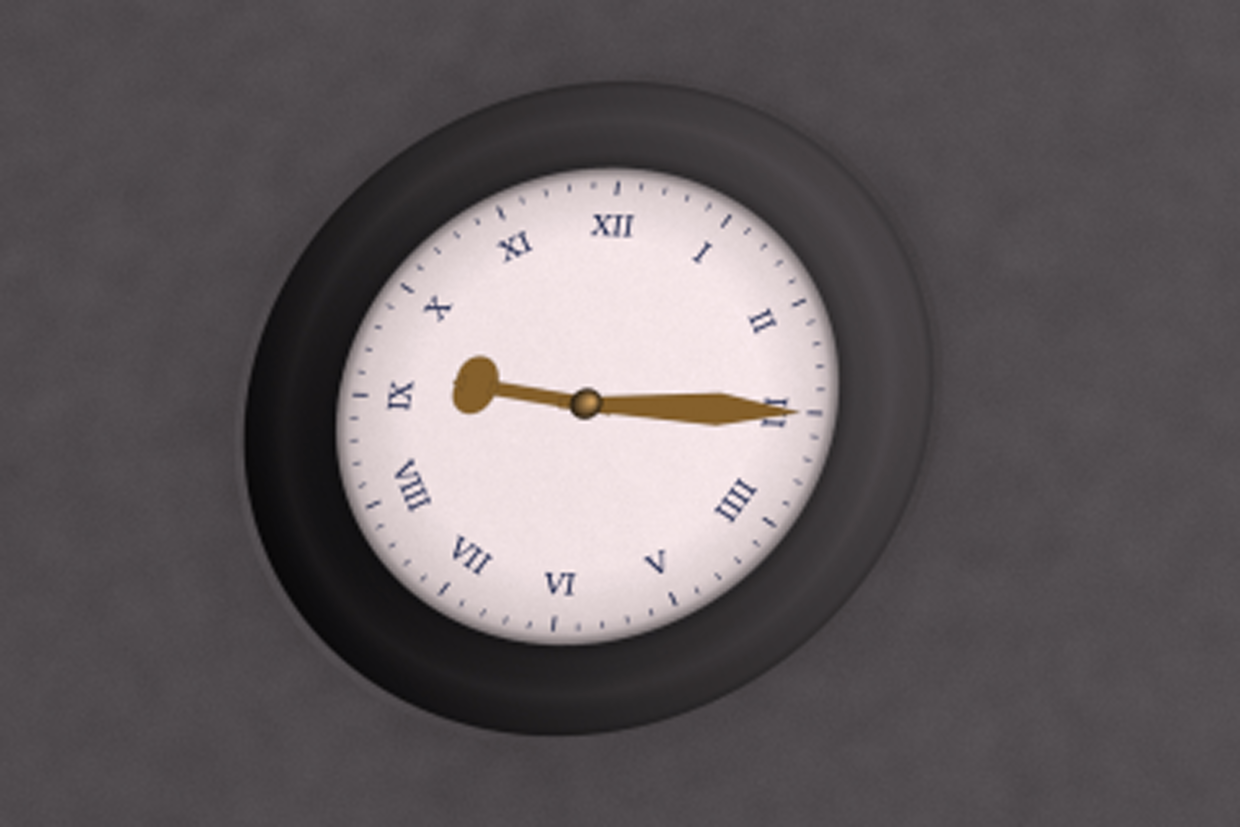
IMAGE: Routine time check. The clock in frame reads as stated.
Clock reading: 9:15
